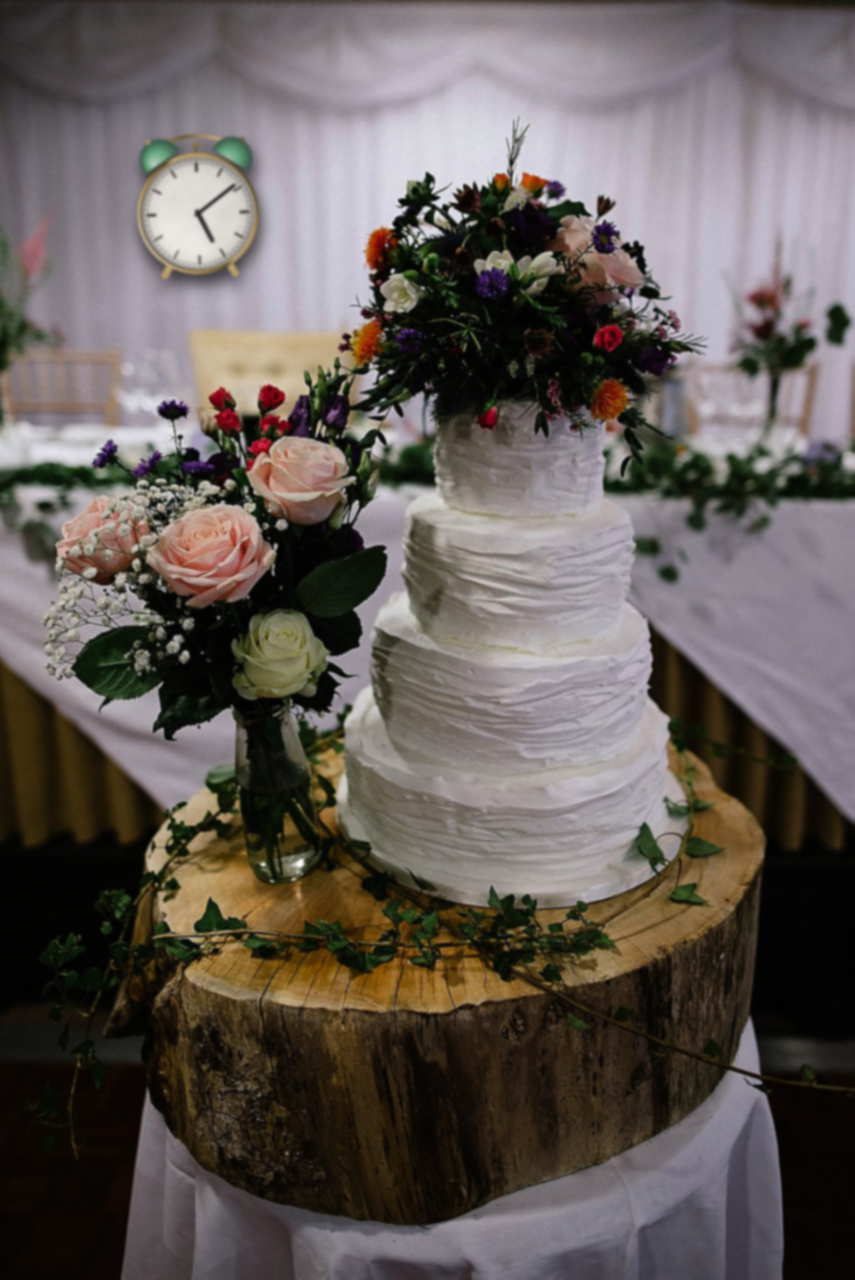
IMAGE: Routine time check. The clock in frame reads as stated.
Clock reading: 5:09
